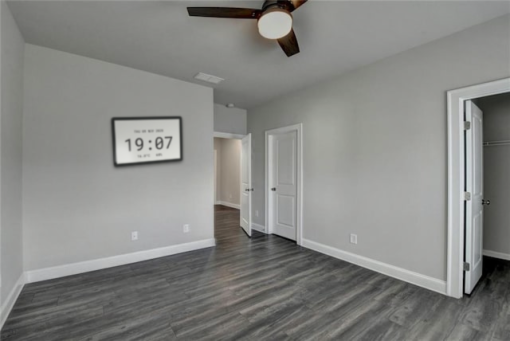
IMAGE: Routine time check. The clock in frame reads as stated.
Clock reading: 19:07
